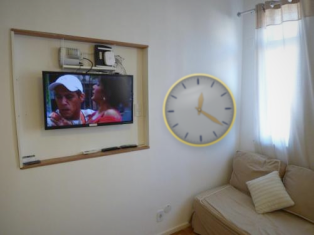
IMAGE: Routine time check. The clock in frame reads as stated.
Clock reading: 12:21
